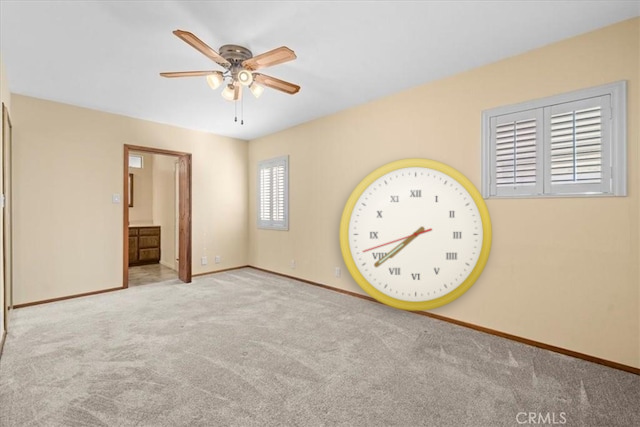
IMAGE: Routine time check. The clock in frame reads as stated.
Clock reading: 7:38:42
